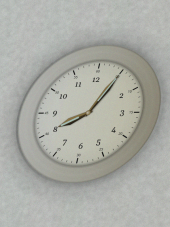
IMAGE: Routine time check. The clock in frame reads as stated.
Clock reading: 8:05
